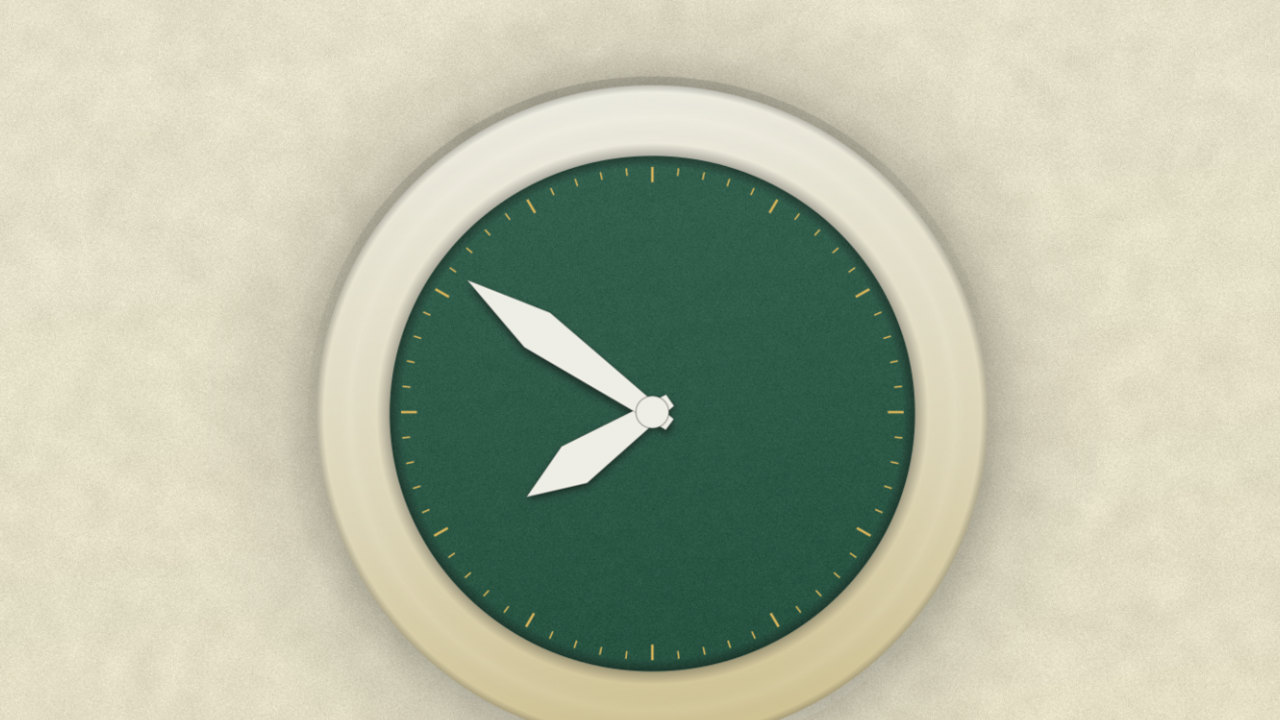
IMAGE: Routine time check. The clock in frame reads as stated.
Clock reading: 7:51
